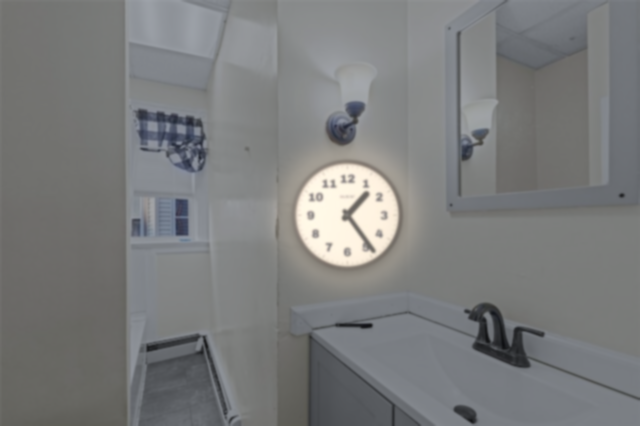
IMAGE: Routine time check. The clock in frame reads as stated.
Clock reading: 1:24
